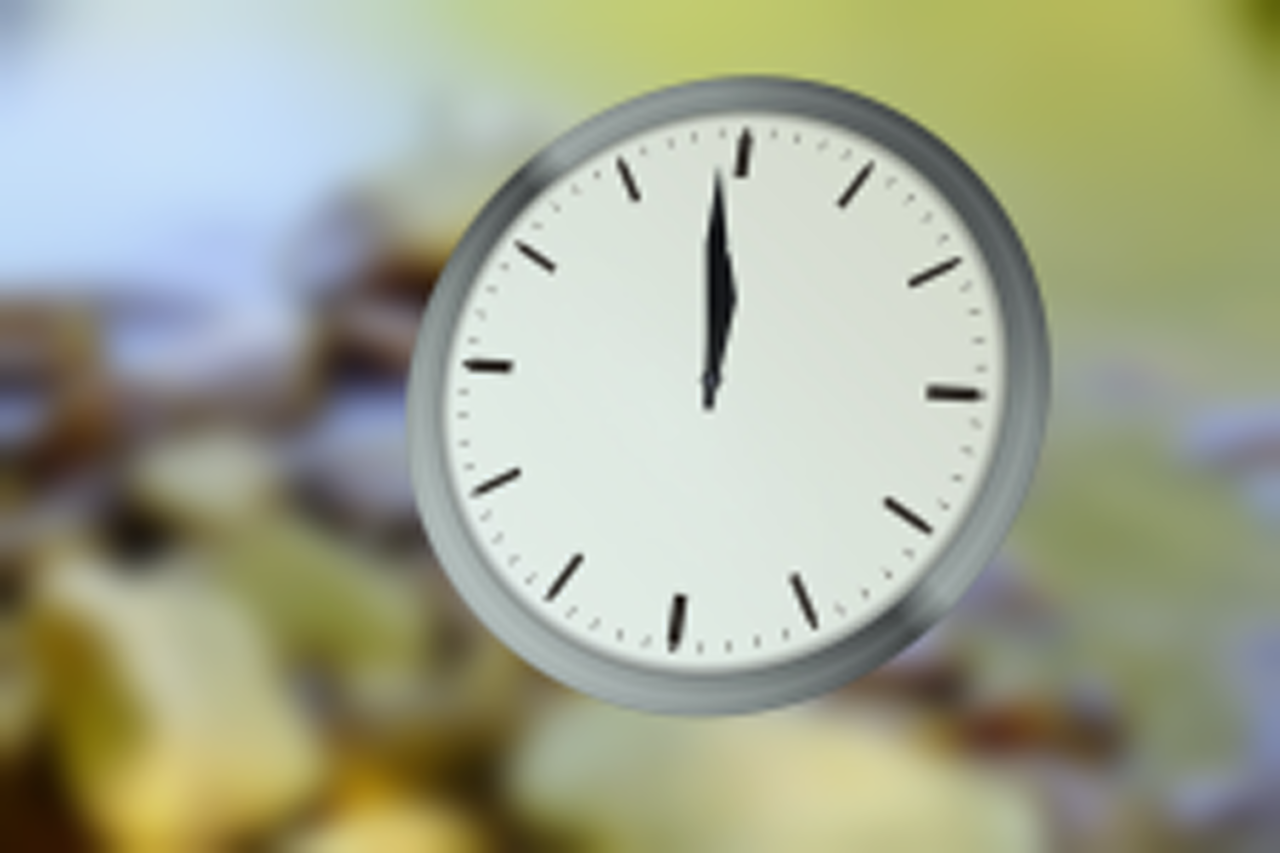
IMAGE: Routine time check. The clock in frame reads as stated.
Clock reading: 11:59
